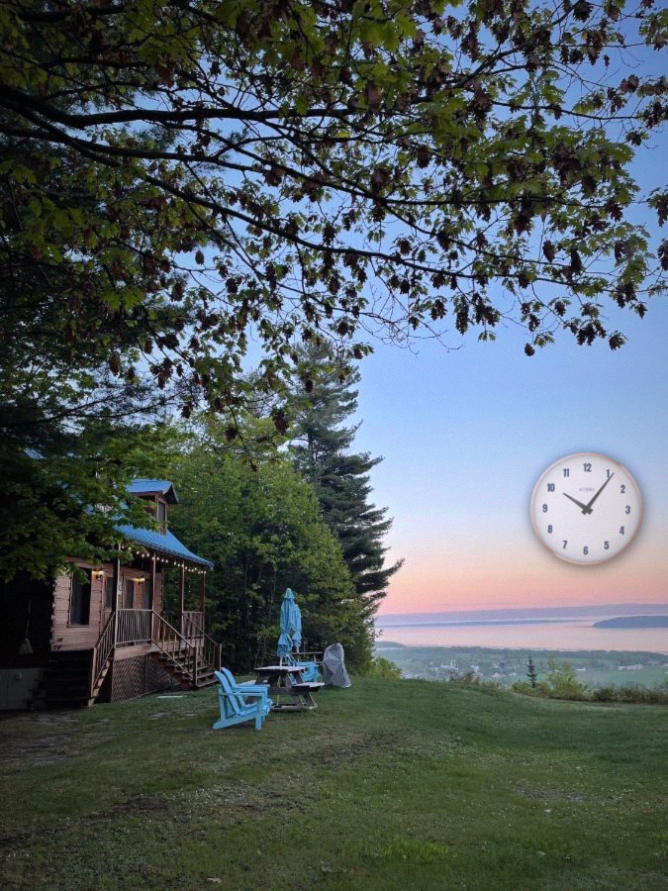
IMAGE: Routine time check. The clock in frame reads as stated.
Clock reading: 10:06
